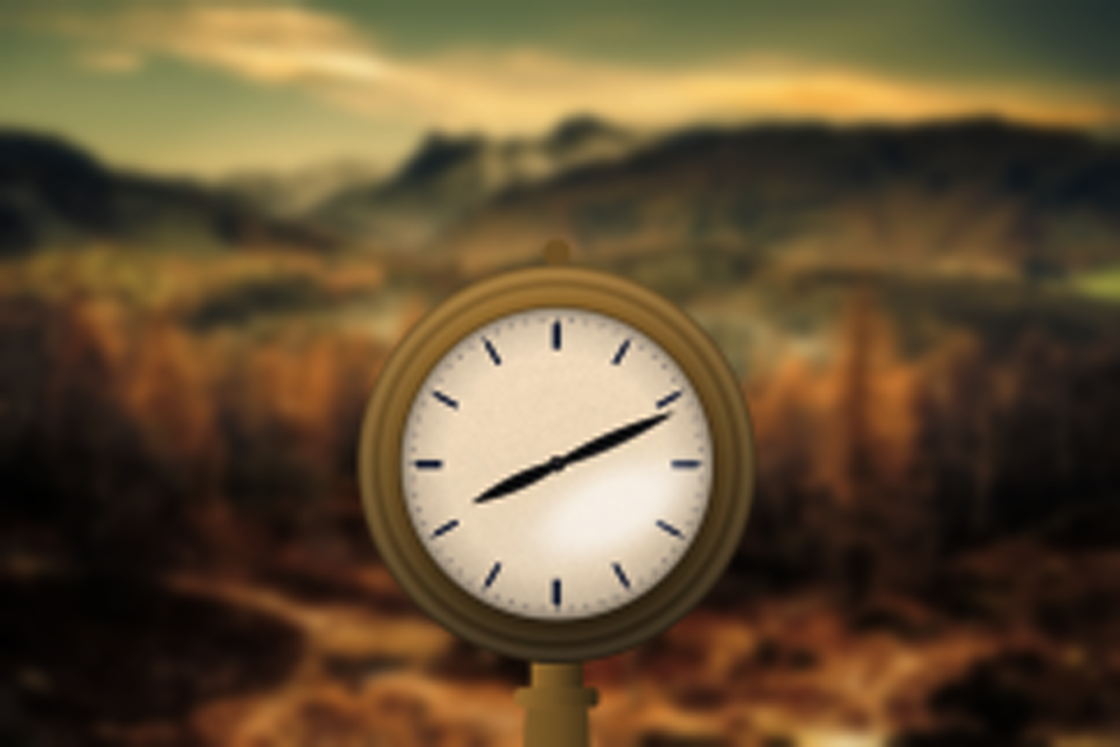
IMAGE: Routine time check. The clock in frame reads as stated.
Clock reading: 8:11
